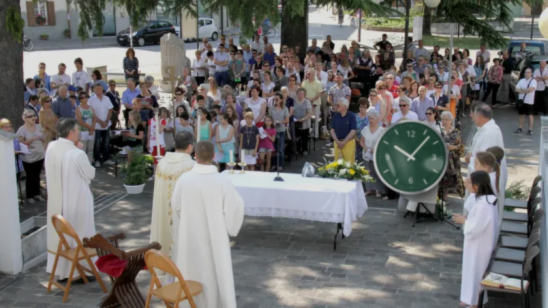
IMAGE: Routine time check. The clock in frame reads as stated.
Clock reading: 10:07
